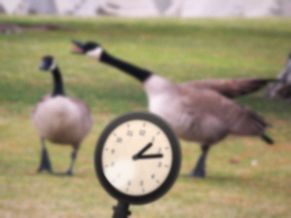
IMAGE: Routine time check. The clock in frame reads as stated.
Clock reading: 1:12
